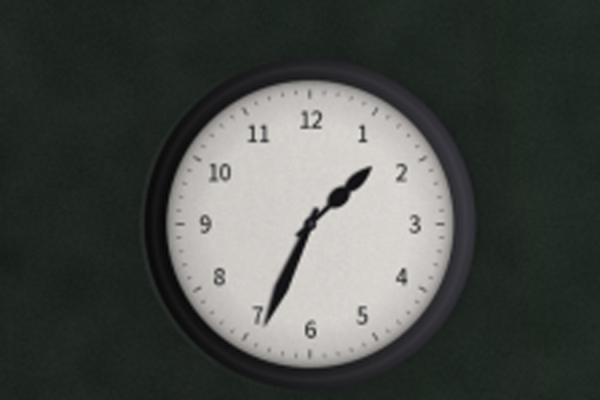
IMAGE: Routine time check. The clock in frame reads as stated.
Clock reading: 1:34
